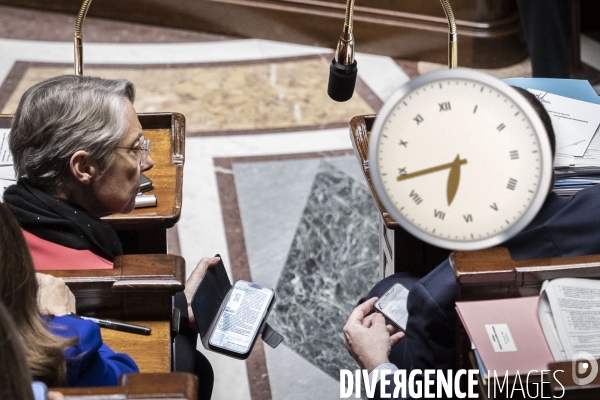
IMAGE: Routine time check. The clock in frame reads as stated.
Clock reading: 6:44
